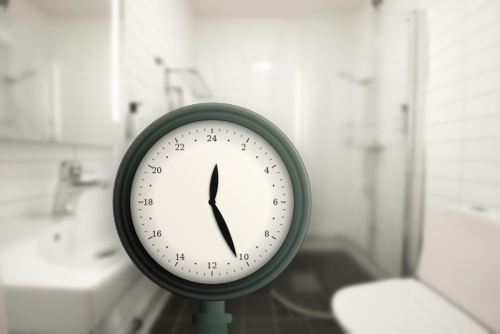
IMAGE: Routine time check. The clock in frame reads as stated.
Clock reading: 0:26
